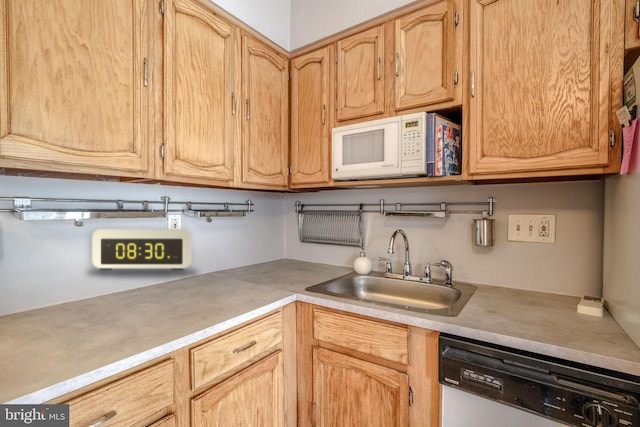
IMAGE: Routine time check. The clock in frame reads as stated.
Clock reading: 8:30
